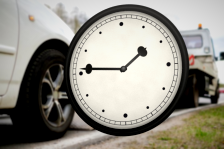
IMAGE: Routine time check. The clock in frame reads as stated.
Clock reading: 1:46
